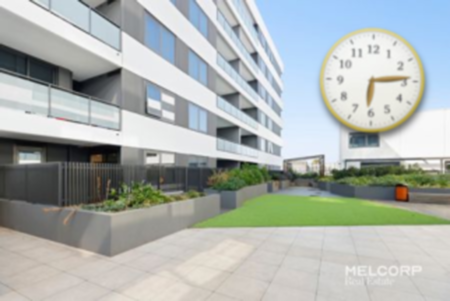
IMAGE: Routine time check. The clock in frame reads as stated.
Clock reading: 6:14
